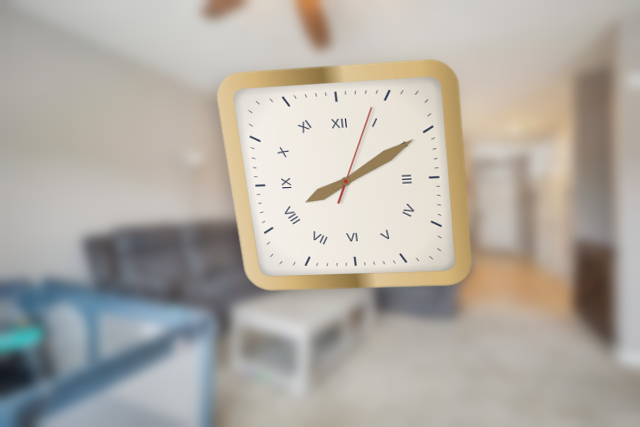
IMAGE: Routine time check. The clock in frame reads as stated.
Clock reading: 8:10:04
